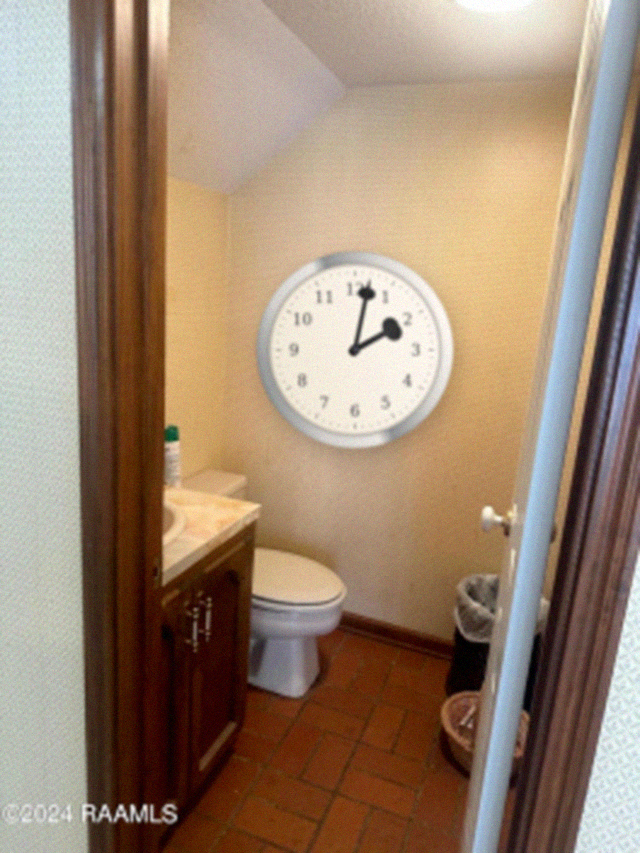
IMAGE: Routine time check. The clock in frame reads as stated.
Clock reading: 2:02
